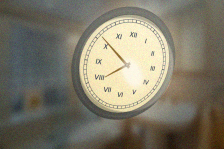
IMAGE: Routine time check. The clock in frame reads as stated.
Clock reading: 7:51
